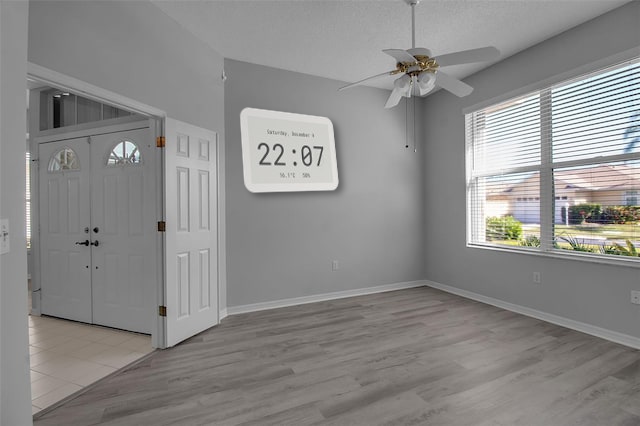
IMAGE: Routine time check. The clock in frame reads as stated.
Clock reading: 22:07
